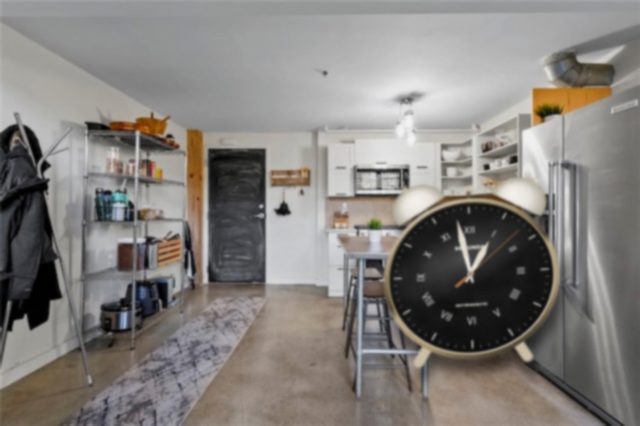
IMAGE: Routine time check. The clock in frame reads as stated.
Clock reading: 12:58:08
